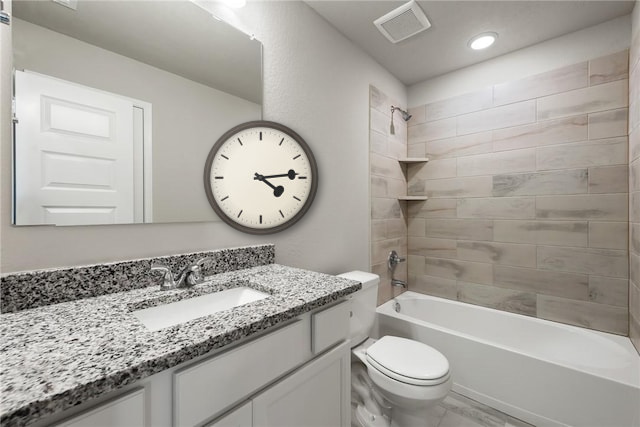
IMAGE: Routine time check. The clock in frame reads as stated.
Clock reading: 4:14
